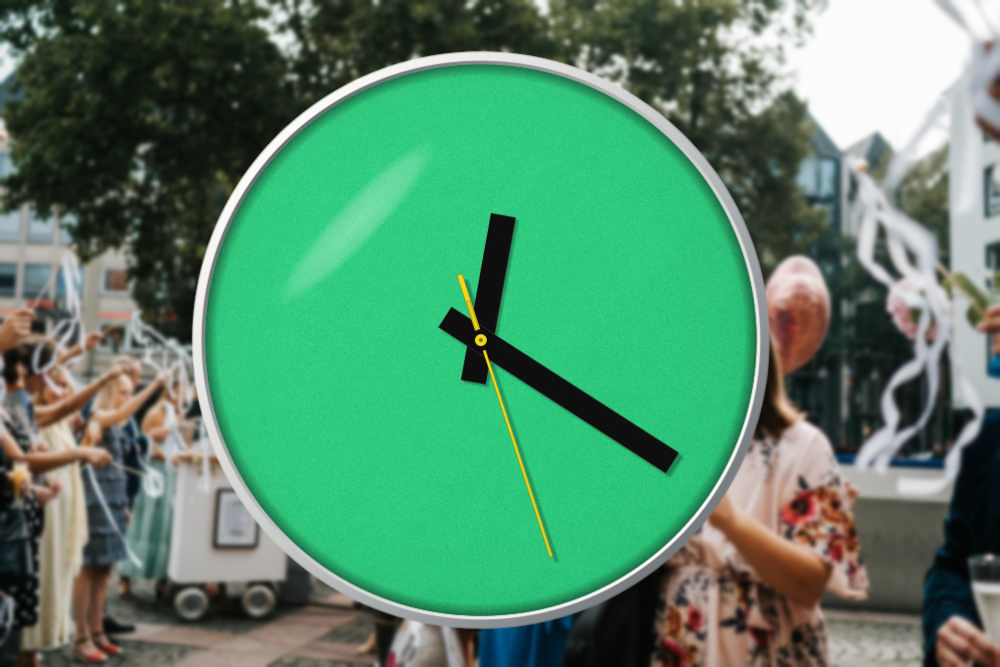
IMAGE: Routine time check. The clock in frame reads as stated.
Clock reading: 12:20:27
